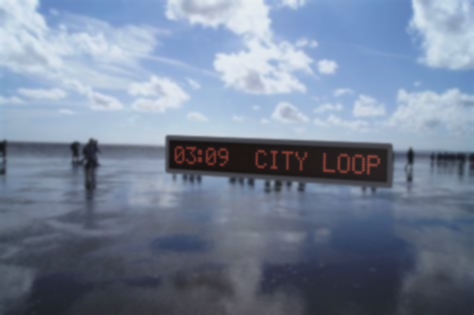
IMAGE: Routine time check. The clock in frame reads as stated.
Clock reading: 3:09
